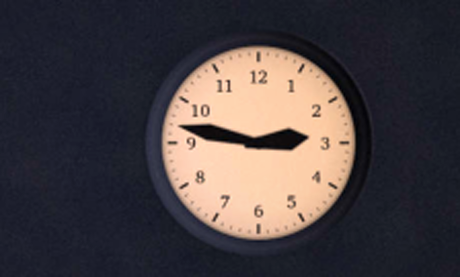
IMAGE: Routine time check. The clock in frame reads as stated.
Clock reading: 2:47
